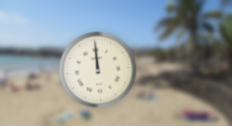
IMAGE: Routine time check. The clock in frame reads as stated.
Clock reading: 12:00
